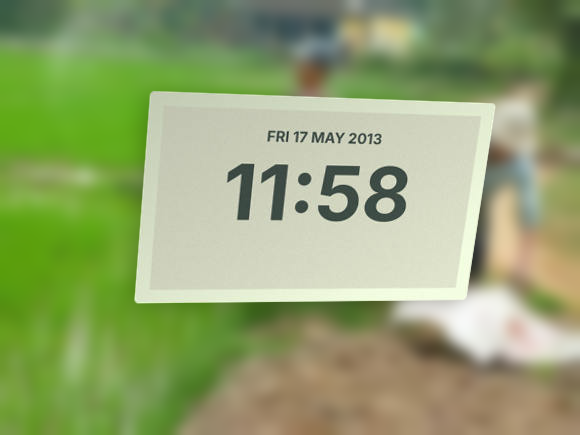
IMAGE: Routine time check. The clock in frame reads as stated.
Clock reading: 11:58
